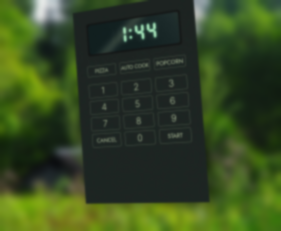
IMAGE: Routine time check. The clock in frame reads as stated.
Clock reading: 1:44
